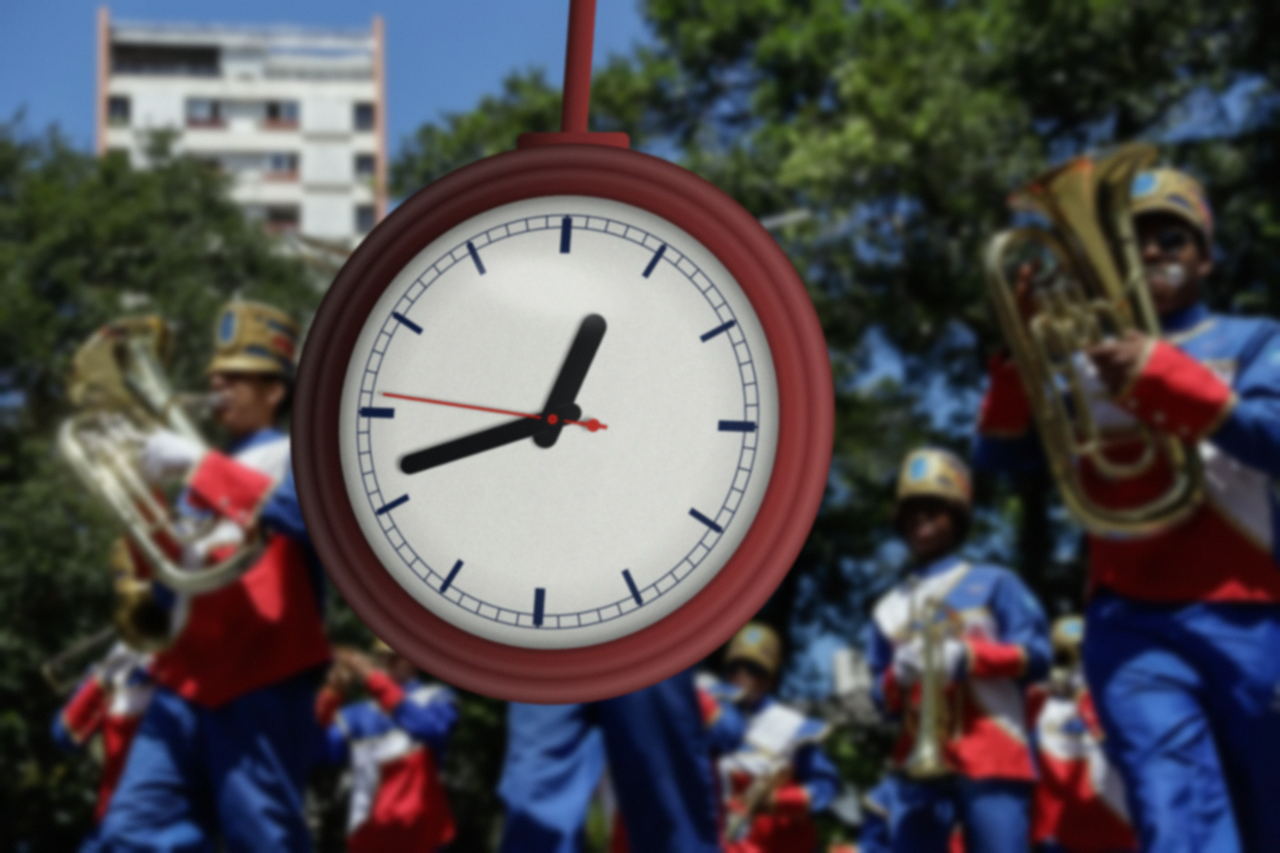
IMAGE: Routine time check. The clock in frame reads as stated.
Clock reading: 12:41:46
